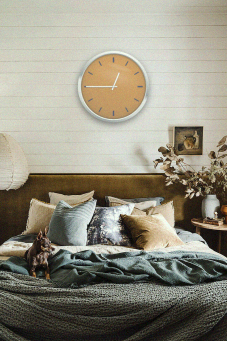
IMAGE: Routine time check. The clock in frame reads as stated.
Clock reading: 12:45
